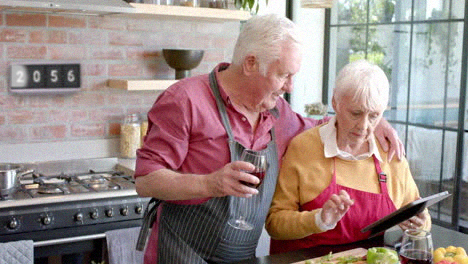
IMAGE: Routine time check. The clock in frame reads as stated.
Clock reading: 20:56
